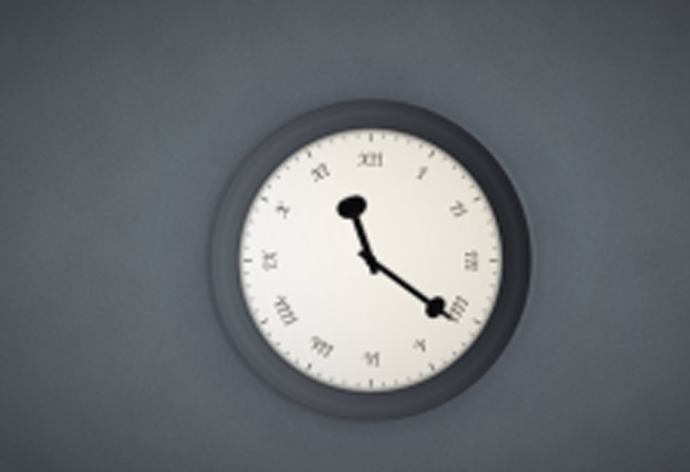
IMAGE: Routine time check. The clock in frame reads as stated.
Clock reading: 11:21
